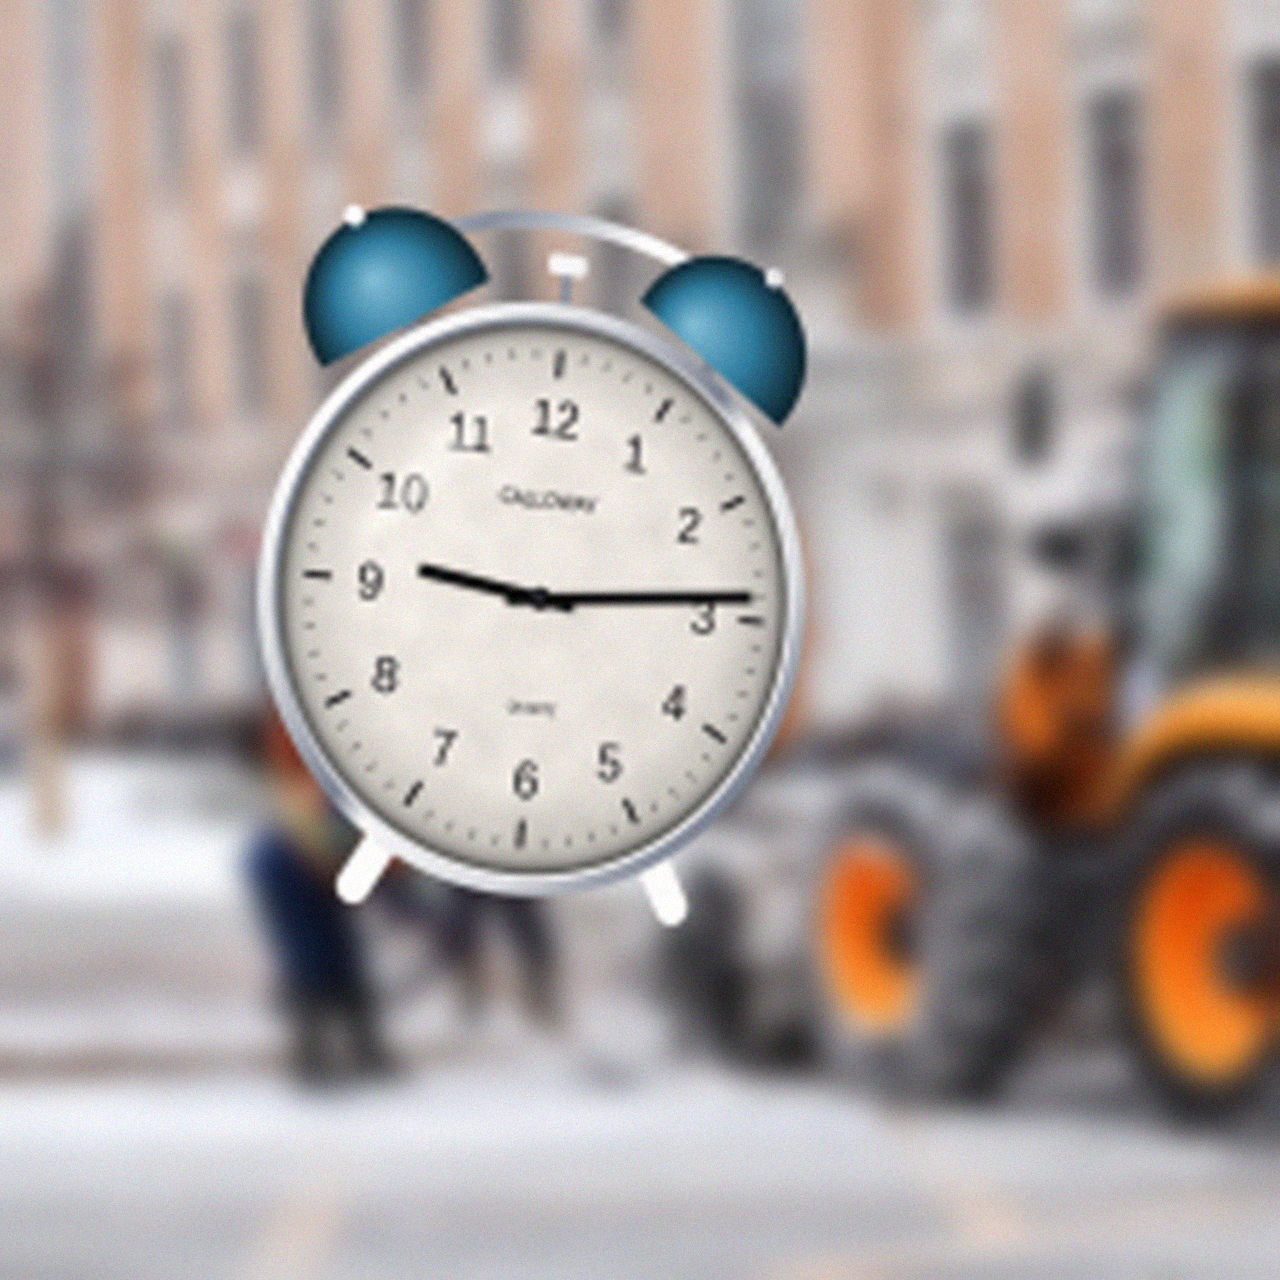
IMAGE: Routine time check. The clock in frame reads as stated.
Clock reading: 9:14
